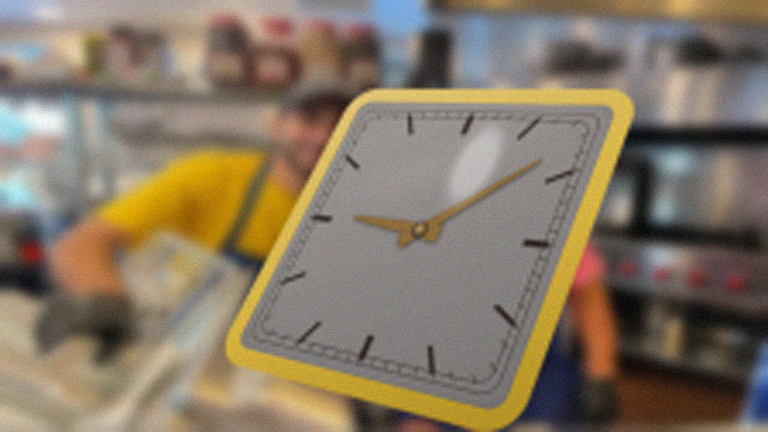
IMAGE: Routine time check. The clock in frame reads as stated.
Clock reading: 9:08
